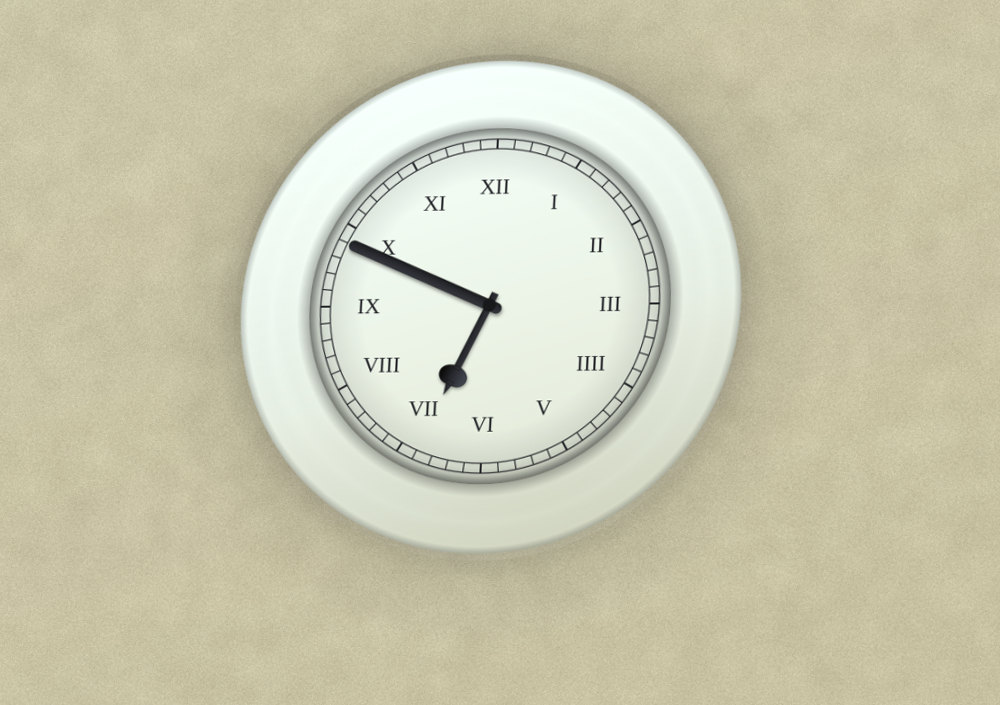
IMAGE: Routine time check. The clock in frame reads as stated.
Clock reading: 6:49
